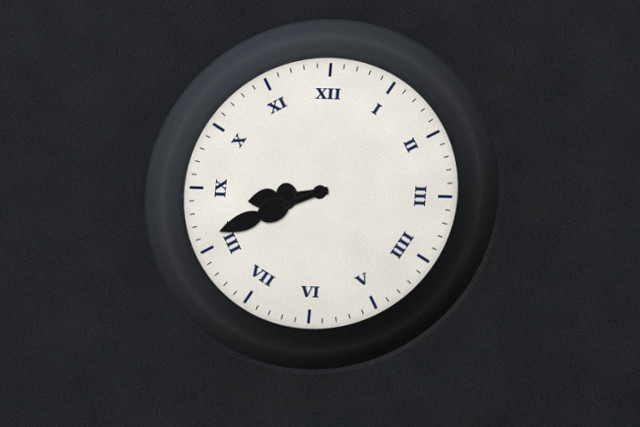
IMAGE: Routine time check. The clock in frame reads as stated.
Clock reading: 8:41
